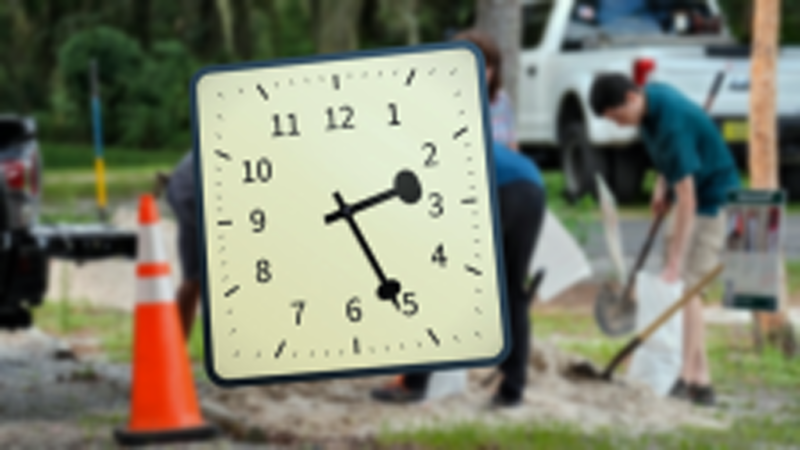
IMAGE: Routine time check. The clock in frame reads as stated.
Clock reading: 2:26
